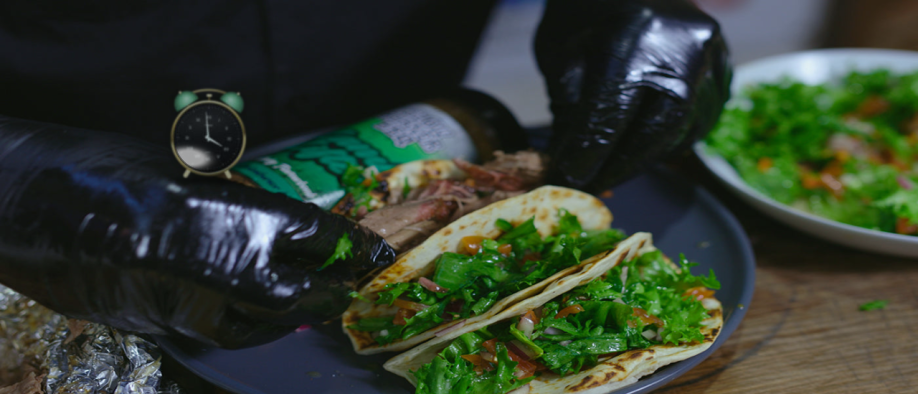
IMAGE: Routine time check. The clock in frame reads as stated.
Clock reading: 3:59
